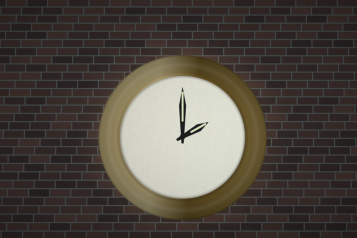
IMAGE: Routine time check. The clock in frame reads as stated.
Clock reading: 2:00
